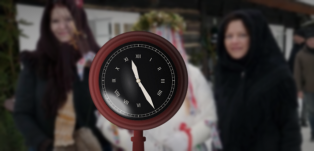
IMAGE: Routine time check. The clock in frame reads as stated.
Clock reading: 11:25
